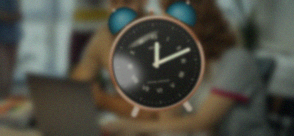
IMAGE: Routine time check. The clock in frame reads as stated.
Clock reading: 12:12
